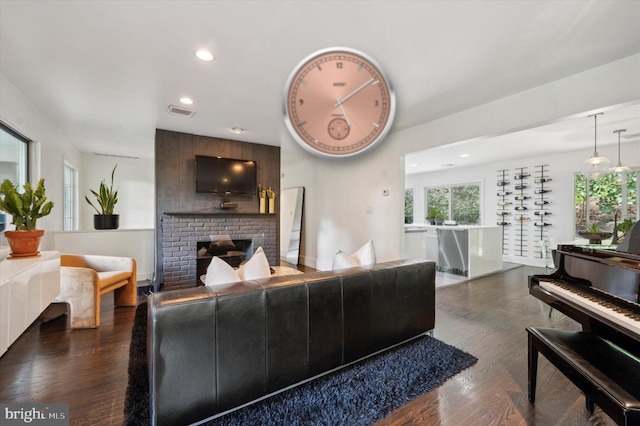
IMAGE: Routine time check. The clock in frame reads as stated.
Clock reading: 5:09
